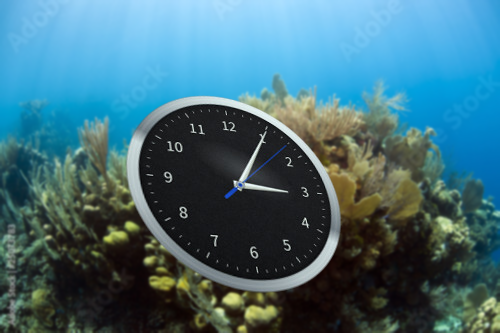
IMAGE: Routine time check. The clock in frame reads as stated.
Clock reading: 3:05:08
